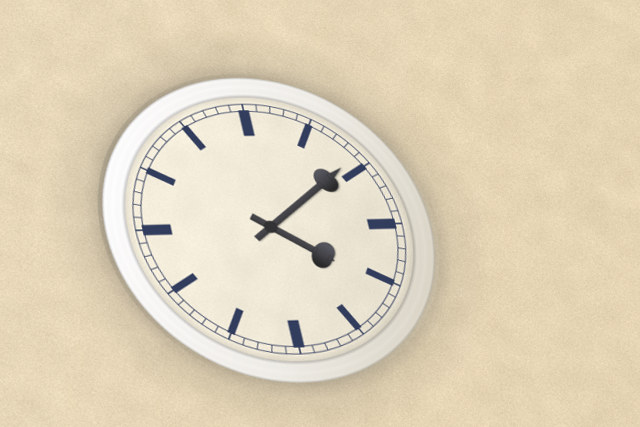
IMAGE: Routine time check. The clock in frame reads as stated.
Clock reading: 4:09
